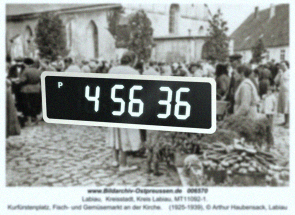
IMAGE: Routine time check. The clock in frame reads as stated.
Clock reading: 4:56:36
